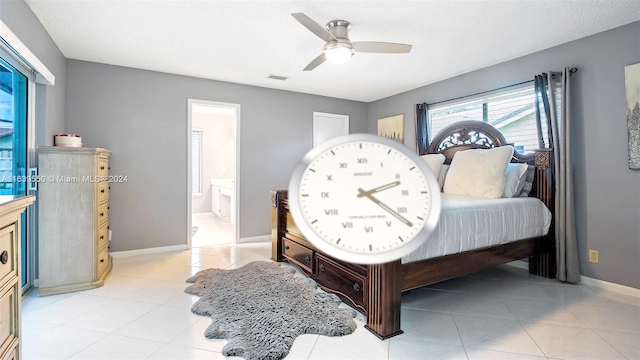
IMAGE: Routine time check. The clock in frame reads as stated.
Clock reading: 2:22
